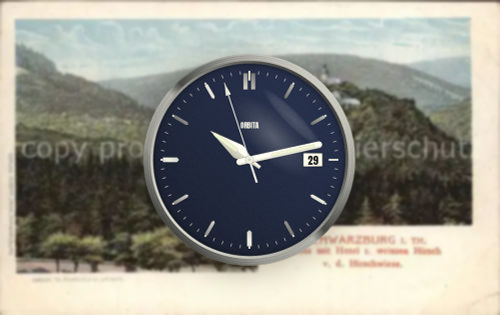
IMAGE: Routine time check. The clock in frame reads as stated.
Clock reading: 10:12:57
